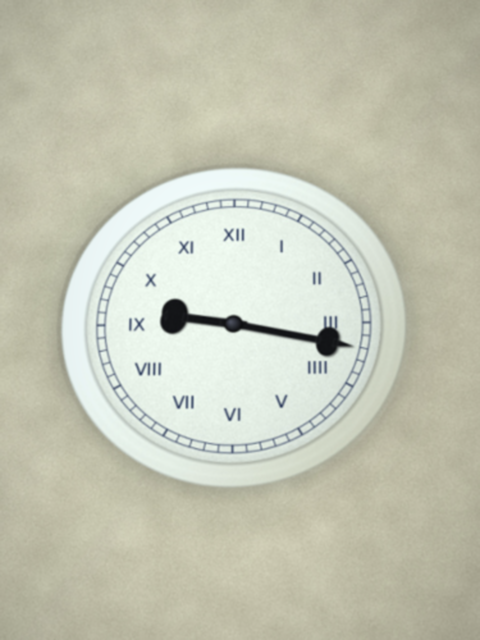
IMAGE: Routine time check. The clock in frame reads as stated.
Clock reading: 9:17
